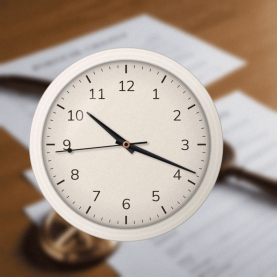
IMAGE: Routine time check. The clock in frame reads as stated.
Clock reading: 10:18:44
